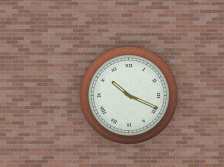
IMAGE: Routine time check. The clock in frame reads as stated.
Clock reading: 10:19
